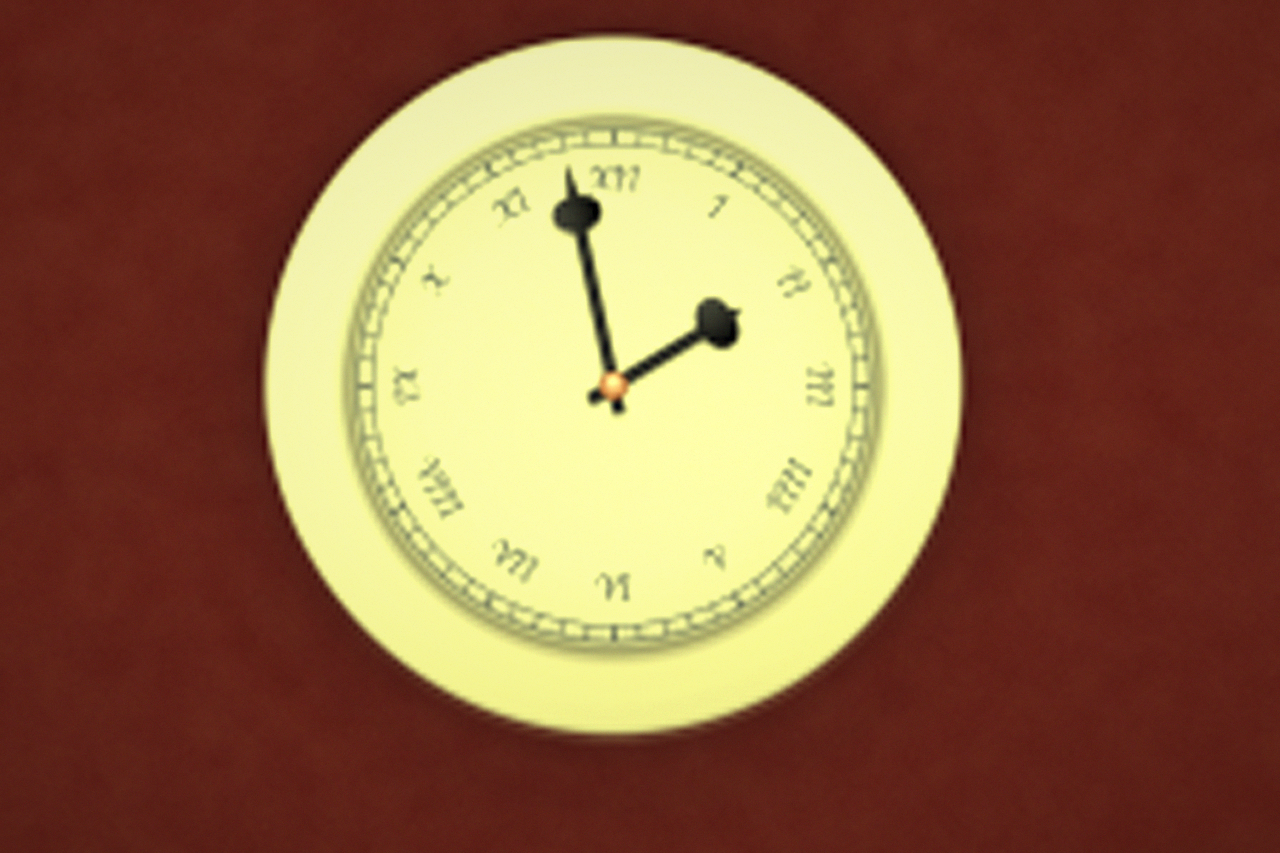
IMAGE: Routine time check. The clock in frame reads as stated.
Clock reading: 1:58
